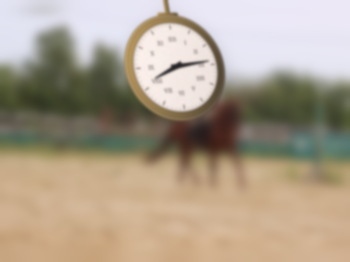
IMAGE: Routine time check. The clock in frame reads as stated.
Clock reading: 8:14
